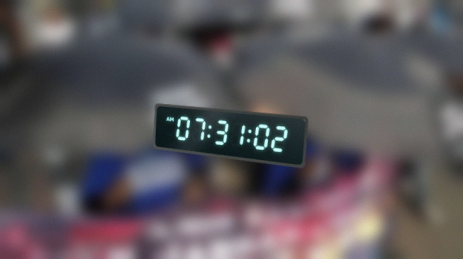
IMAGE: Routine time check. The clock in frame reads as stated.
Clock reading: 7:31:02
